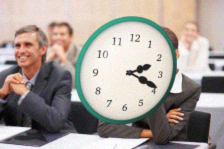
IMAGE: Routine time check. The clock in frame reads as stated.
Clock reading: 2:19
